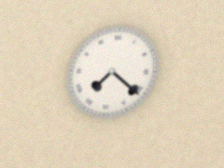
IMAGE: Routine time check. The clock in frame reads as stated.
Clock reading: 7:21
